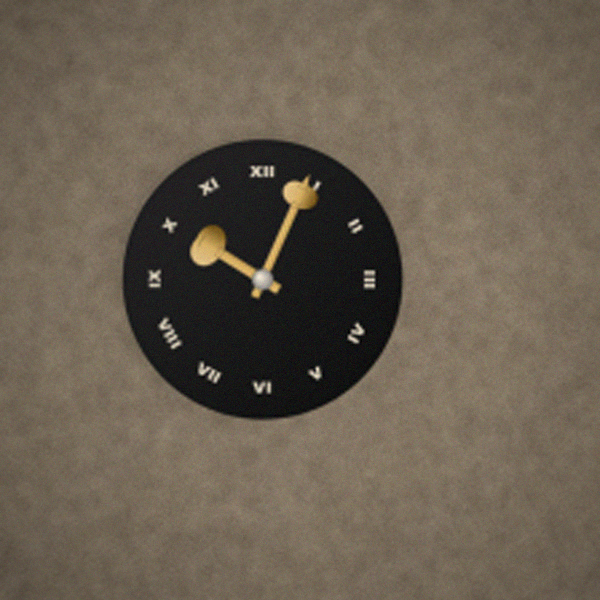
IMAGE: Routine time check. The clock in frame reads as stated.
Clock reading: 10:04
